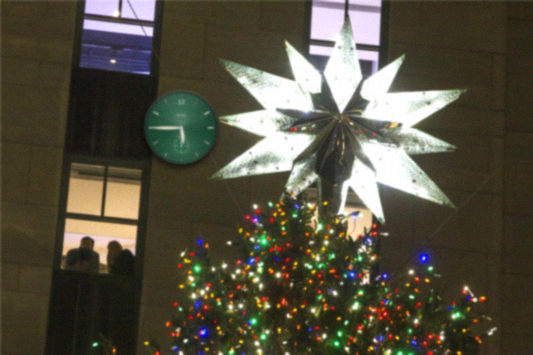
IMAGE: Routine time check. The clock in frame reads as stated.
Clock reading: 5:45
